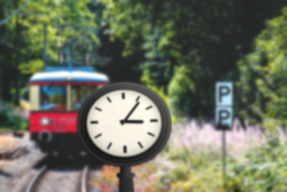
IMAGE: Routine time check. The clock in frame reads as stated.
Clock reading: 3:06
